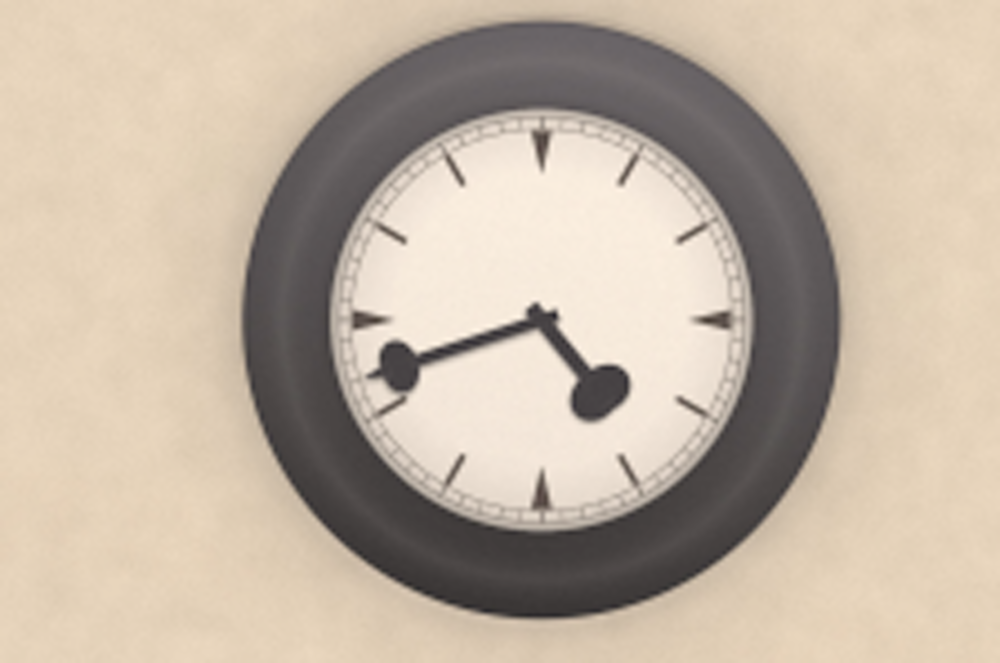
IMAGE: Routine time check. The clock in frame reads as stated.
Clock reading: 4:42
